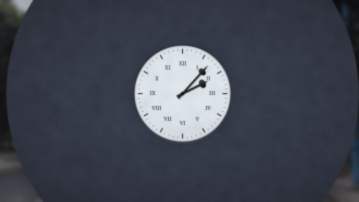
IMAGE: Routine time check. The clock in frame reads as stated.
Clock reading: 2:07
